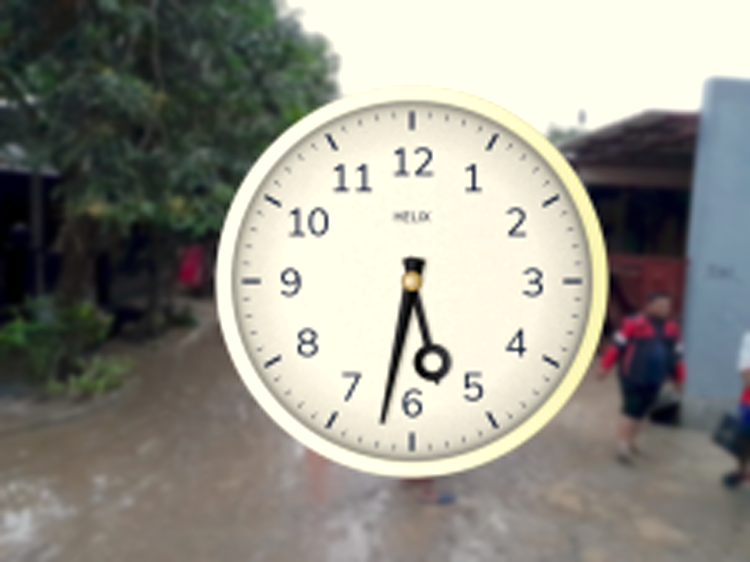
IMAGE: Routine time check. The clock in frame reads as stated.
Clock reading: 5:32
